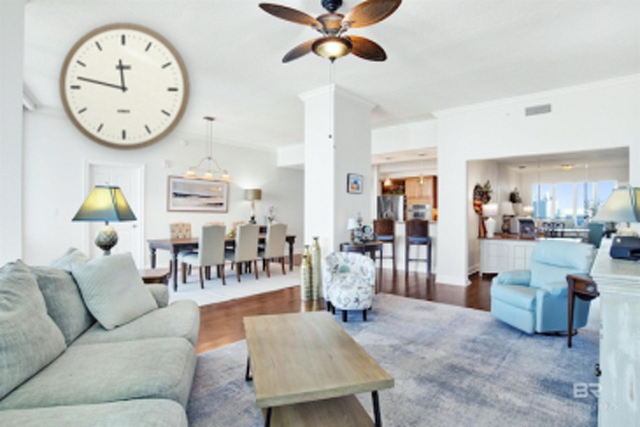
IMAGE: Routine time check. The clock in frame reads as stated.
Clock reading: 11:47
